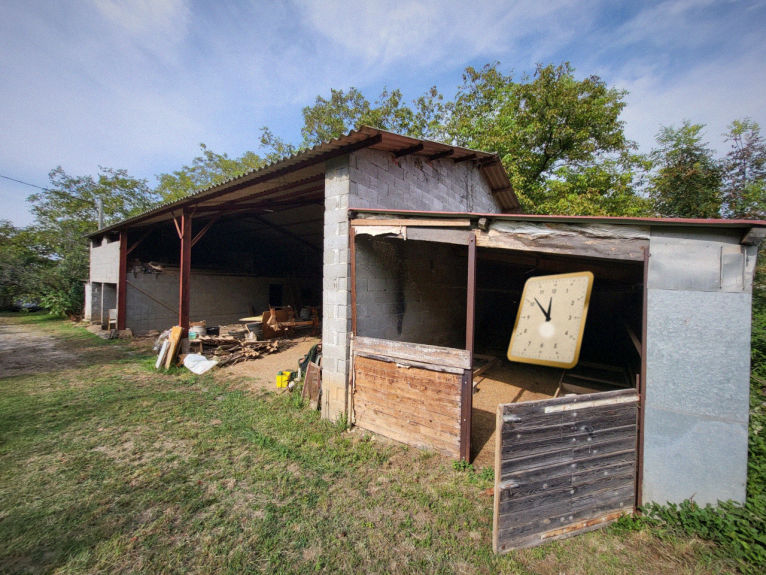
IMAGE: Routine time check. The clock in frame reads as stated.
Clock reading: 11:52
